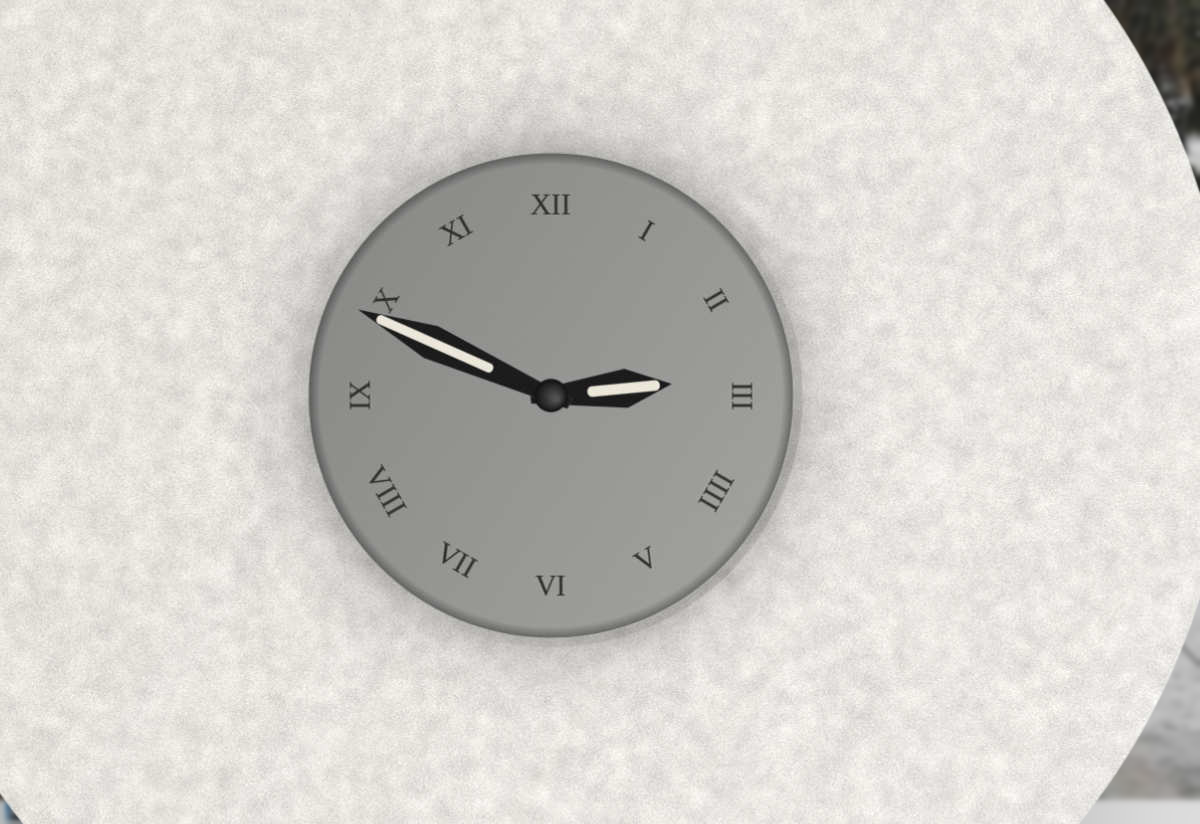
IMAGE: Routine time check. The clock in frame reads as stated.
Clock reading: 2:49
